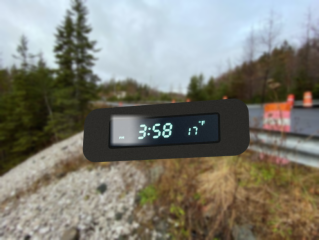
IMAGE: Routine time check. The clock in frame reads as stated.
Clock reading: 3:58
